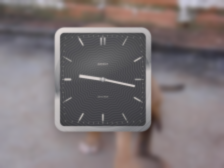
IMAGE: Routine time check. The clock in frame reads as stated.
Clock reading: 9:17
